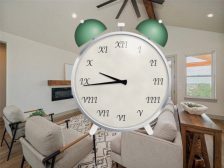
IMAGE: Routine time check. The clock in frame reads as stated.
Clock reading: 9:44
